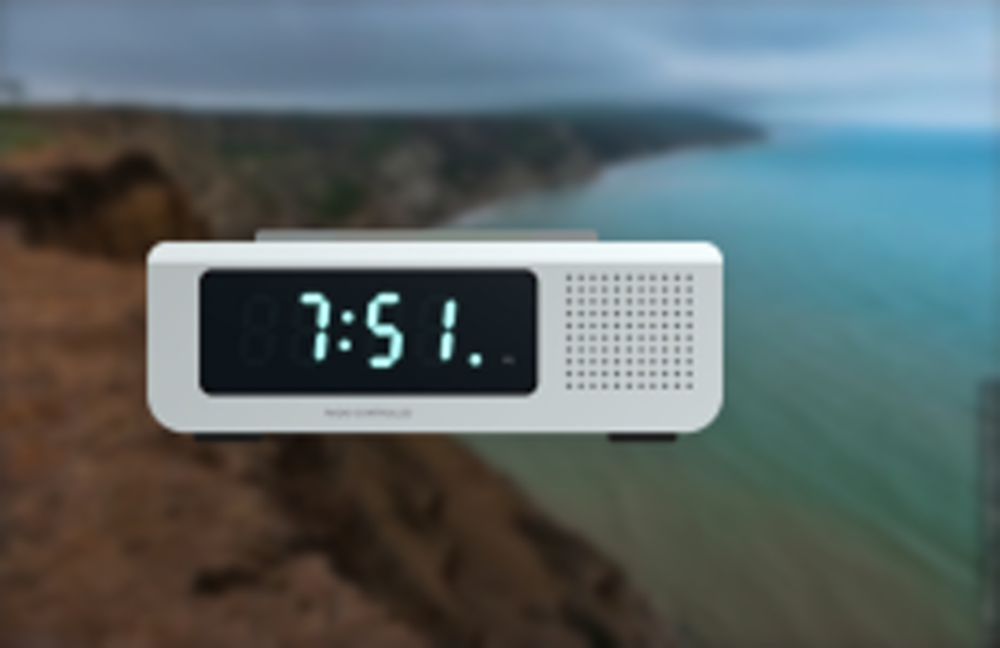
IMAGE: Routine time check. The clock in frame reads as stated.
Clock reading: 7:51
